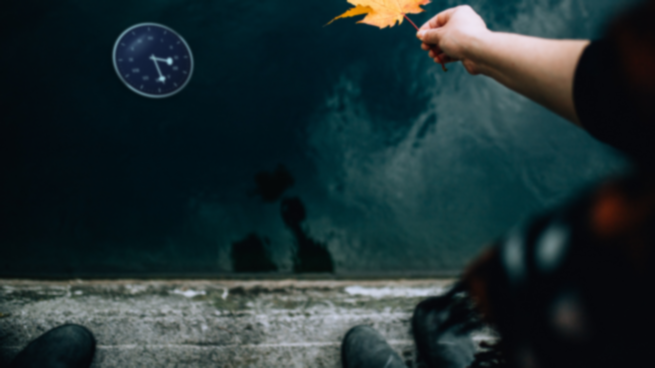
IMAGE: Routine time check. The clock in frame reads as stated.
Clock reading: 3:28
